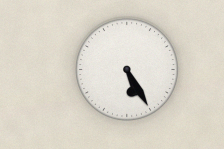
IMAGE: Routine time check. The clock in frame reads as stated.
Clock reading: 5:25
